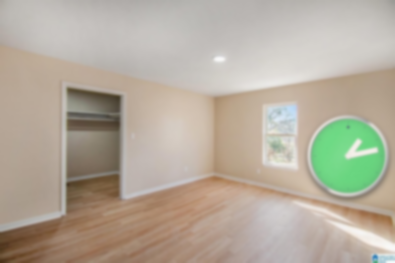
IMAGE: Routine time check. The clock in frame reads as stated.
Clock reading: 1:13
